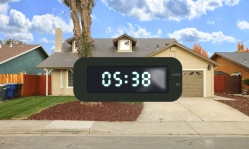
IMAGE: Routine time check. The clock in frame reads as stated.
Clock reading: 5:38
